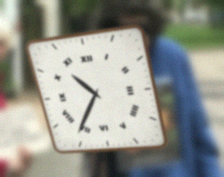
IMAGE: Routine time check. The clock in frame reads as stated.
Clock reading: 10:36
